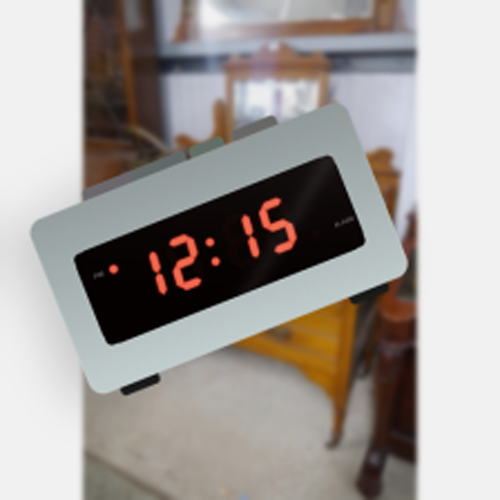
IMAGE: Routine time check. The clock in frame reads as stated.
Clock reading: 12:15
